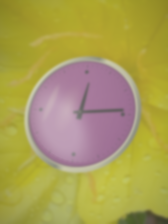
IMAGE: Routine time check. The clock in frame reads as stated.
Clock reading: 12:14
